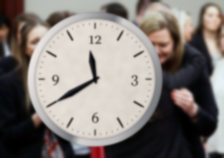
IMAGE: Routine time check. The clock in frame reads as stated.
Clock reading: 11:40
